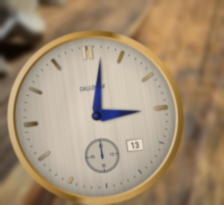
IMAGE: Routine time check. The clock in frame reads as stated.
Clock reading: 3:02
